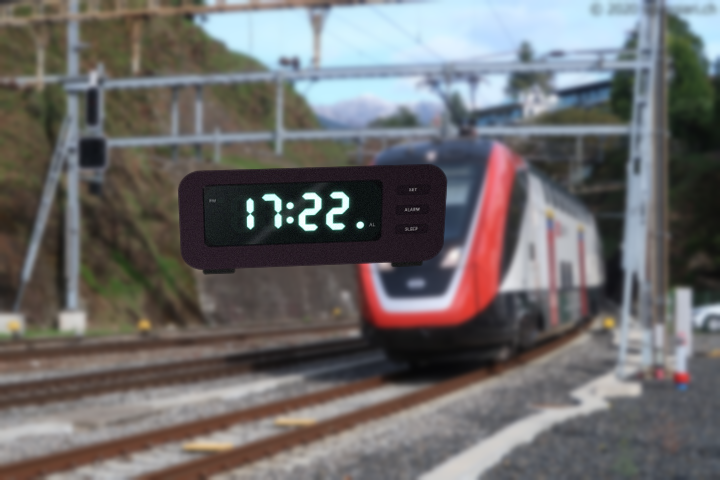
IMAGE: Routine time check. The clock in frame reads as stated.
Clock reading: 17:22
